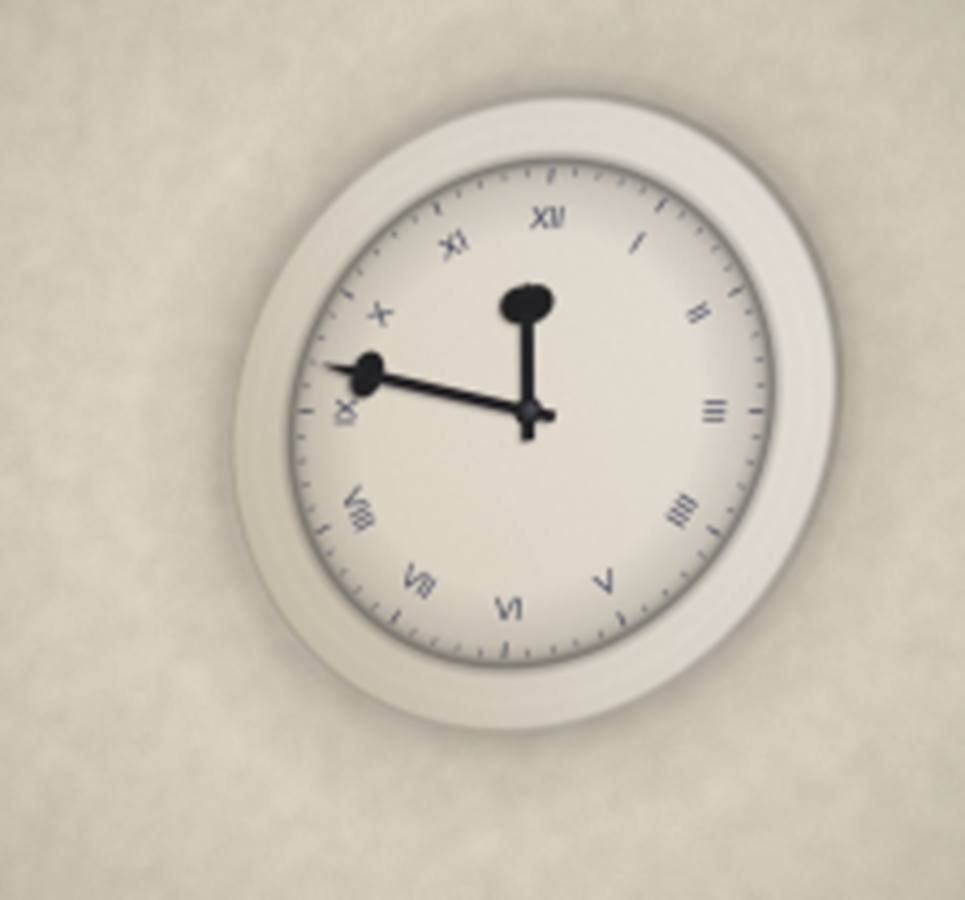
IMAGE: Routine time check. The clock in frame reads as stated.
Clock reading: 11:47
